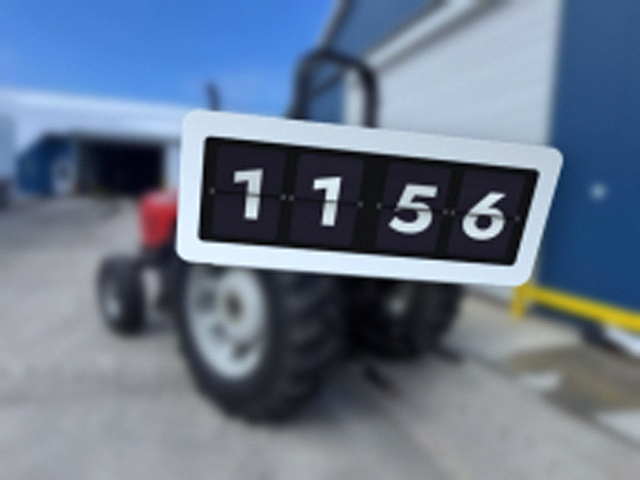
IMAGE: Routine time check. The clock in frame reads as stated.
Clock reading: 11:56
